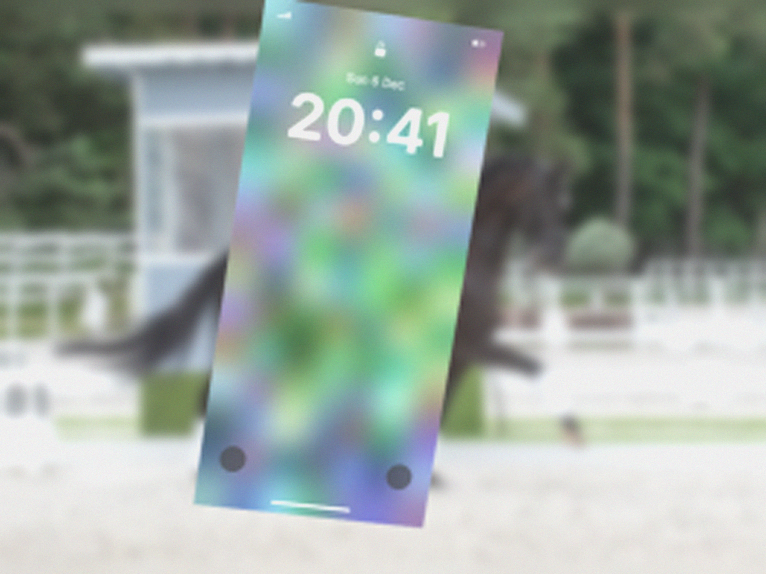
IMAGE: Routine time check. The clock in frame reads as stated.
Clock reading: 20:41
